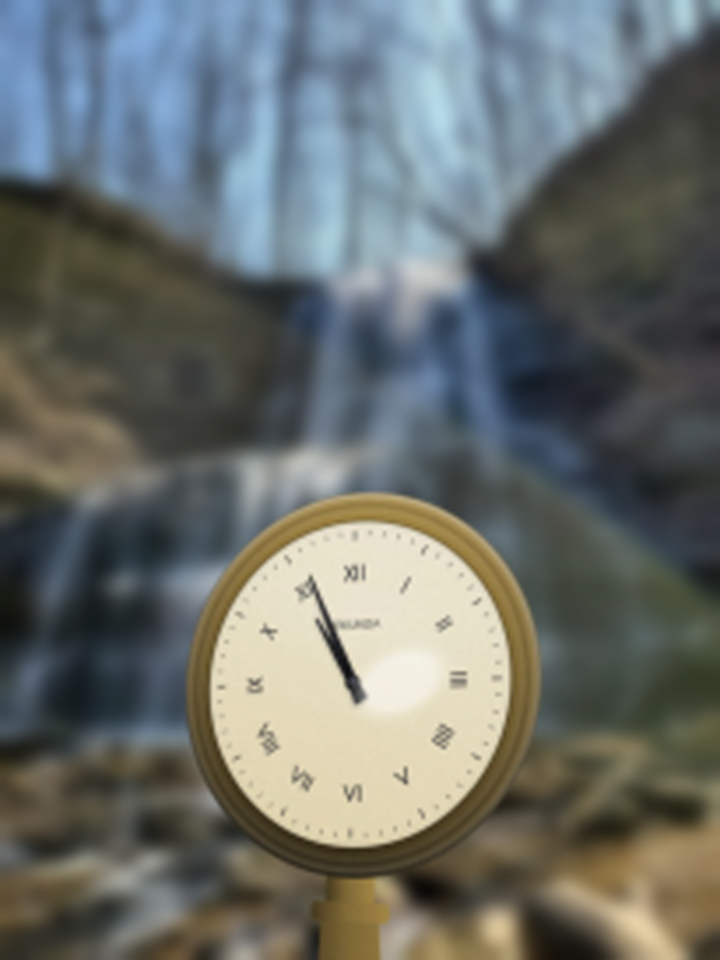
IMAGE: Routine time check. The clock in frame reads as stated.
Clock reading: 10:56
